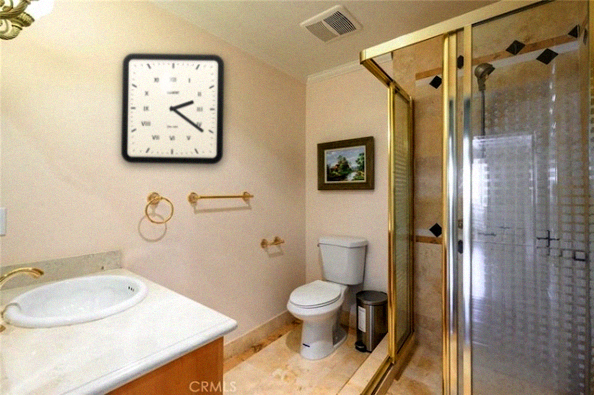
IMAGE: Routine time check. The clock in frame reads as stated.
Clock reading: 2:21
